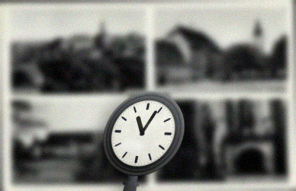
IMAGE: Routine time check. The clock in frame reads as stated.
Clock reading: 11:04
